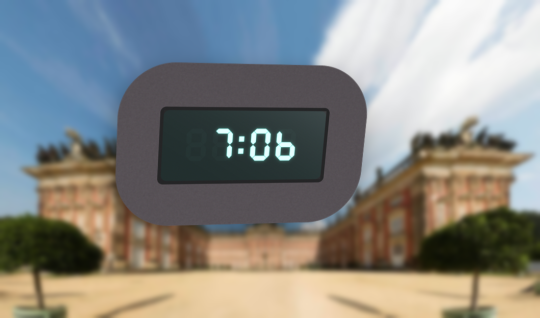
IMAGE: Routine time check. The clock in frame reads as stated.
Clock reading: 7:06
